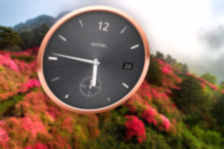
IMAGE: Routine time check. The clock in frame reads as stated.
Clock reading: 5:46
